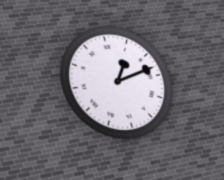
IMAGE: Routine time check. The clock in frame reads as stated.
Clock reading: 1:13
